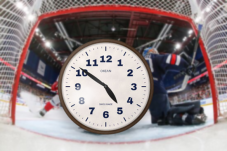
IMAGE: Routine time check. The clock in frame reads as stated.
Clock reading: 4:51
